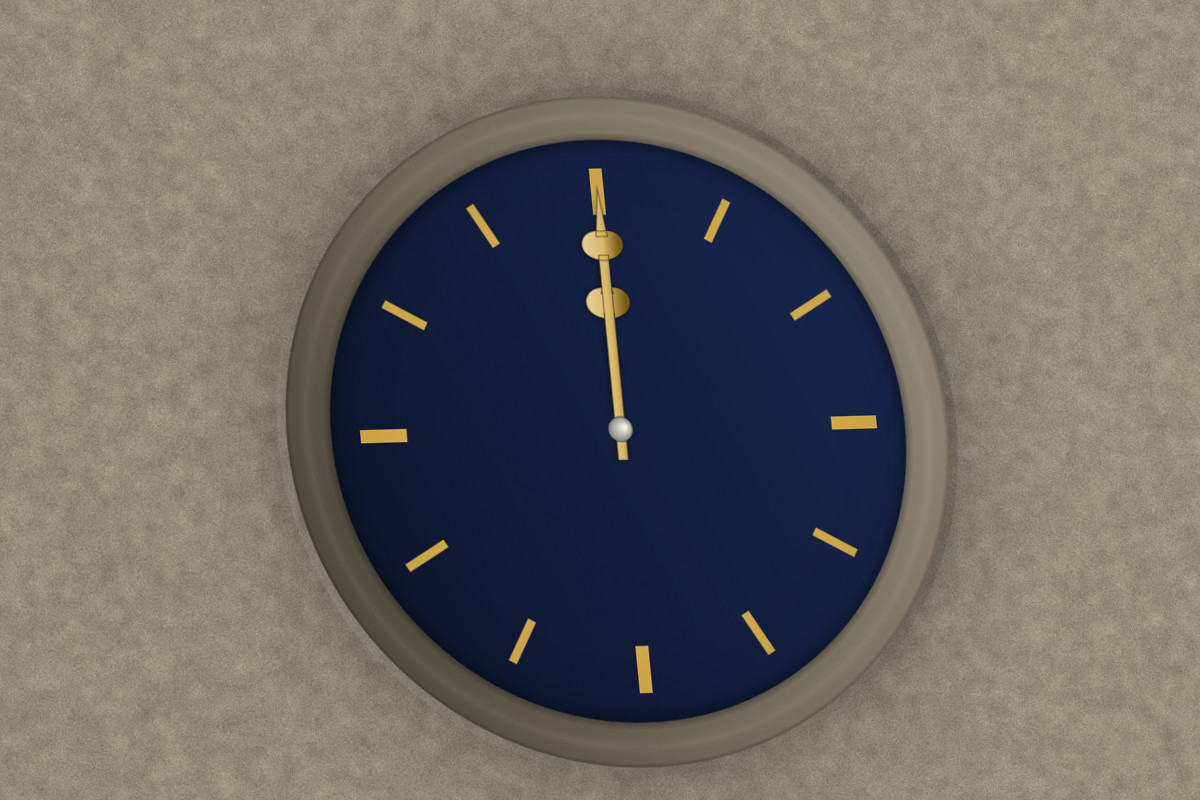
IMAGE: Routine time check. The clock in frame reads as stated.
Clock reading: 12:00
